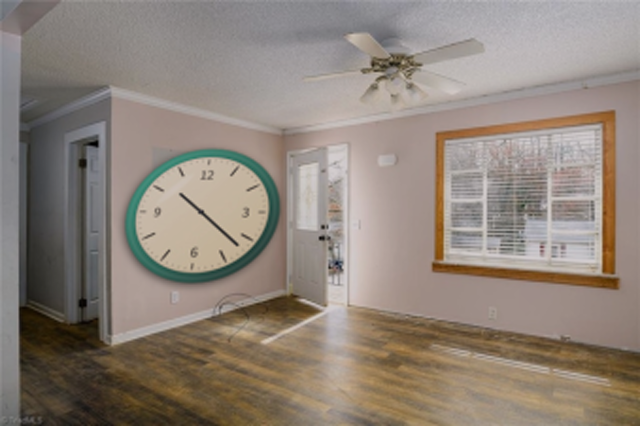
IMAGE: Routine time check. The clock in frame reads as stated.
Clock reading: 10:22
